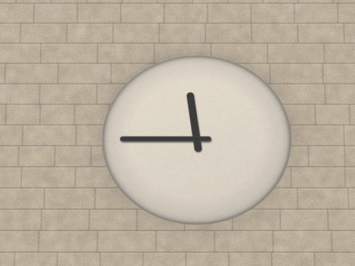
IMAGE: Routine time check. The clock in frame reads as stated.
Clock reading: 11:45
